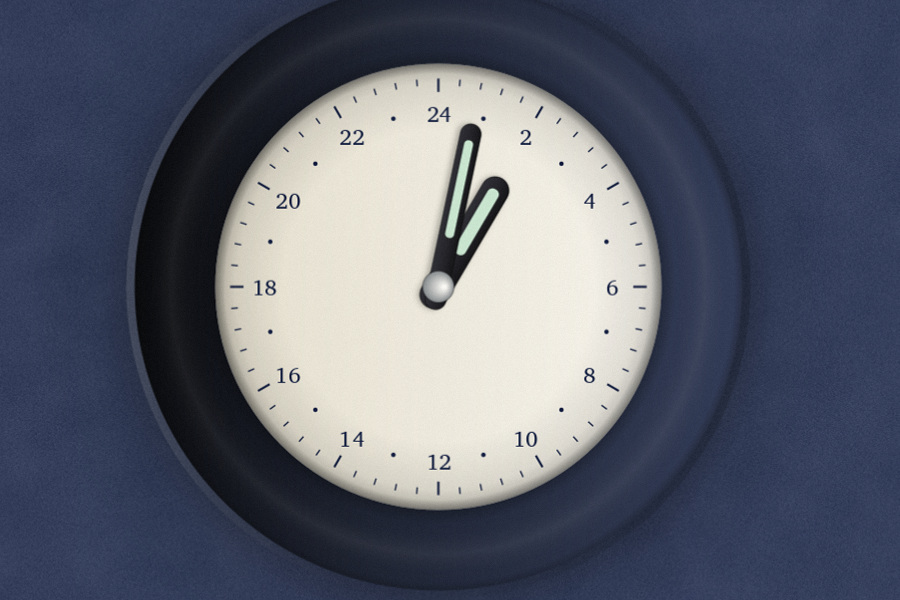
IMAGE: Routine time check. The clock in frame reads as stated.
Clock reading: 2:02
